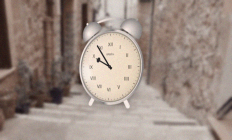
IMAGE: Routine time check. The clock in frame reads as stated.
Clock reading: 9:54
